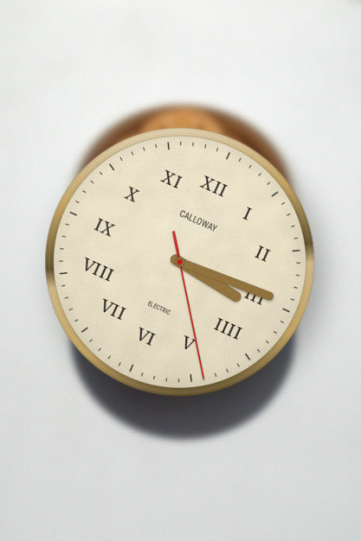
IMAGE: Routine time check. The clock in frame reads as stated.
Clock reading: 3:14:24
